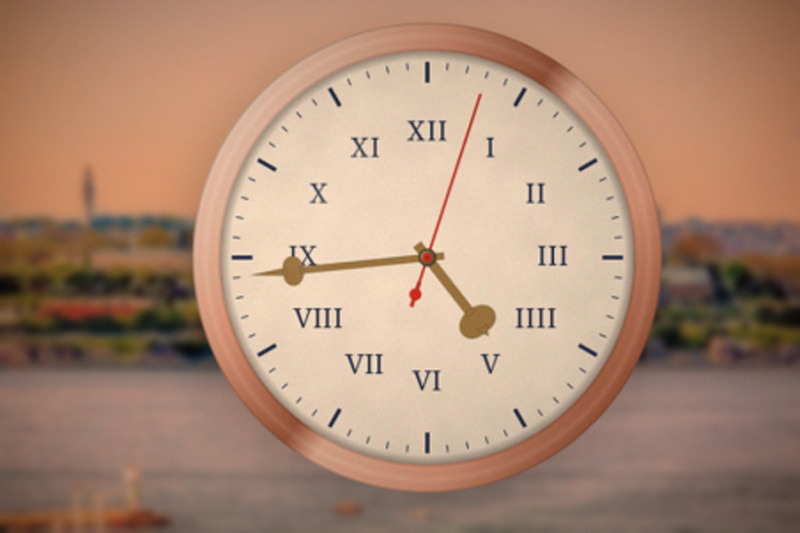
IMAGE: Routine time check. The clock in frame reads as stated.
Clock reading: 4:44:03
